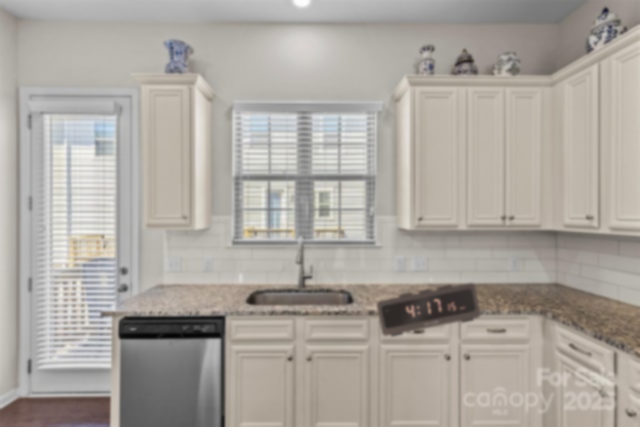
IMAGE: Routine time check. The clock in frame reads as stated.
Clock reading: 4:17
